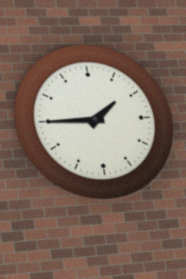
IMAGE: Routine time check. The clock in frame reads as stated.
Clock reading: 1:45
